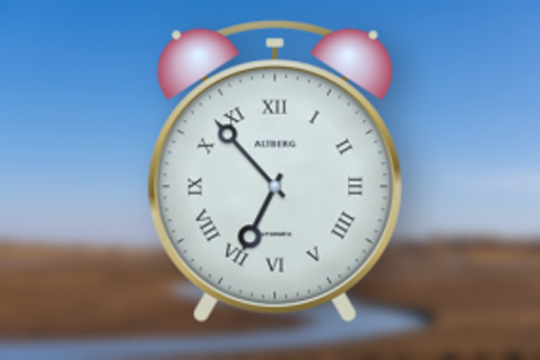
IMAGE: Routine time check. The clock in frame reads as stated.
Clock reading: 6:53
